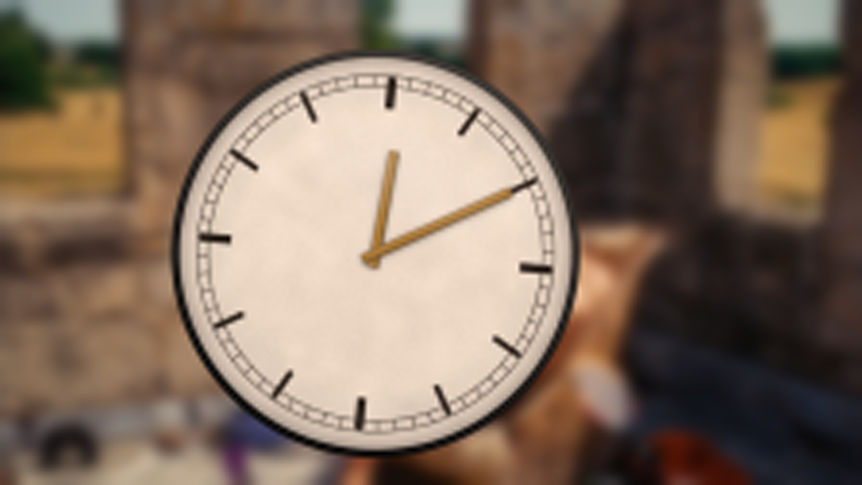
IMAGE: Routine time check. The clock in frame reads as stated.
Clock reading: 12:10
